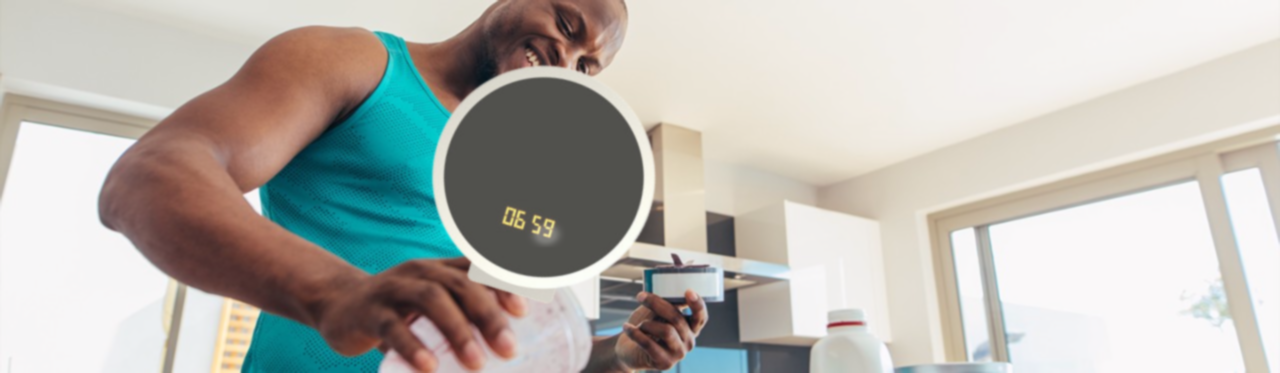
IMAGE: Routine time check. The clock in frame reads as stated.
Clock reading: 6:59
